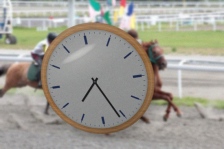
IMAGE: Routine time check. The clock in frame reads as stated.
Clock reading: 7:26
